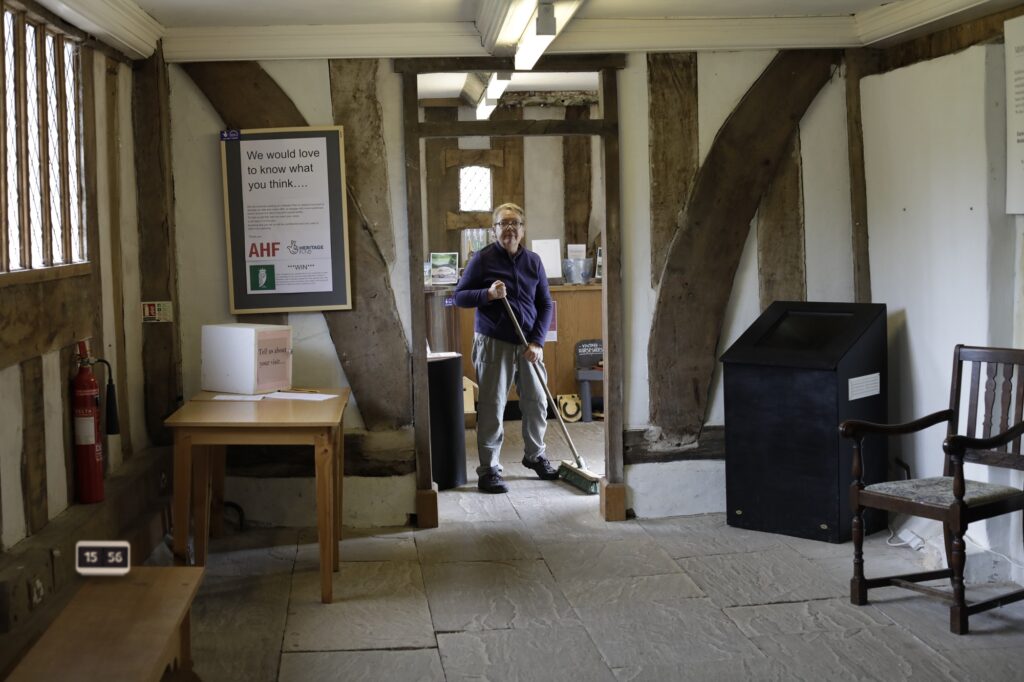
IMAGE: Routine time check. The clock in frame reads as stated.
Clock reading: 15:56
